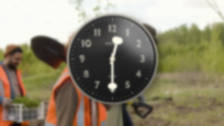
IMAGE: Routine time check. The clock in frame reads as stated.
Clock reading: 12:30
